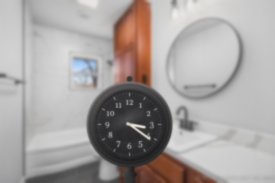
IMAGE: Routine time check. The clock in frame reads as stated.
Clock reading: 3:21
